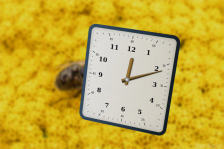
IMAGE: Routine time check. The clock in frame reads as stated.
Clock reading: 12:11
